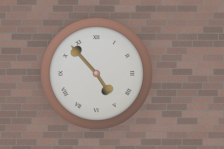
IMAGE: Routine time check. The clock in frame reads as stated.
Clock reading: 4:53
